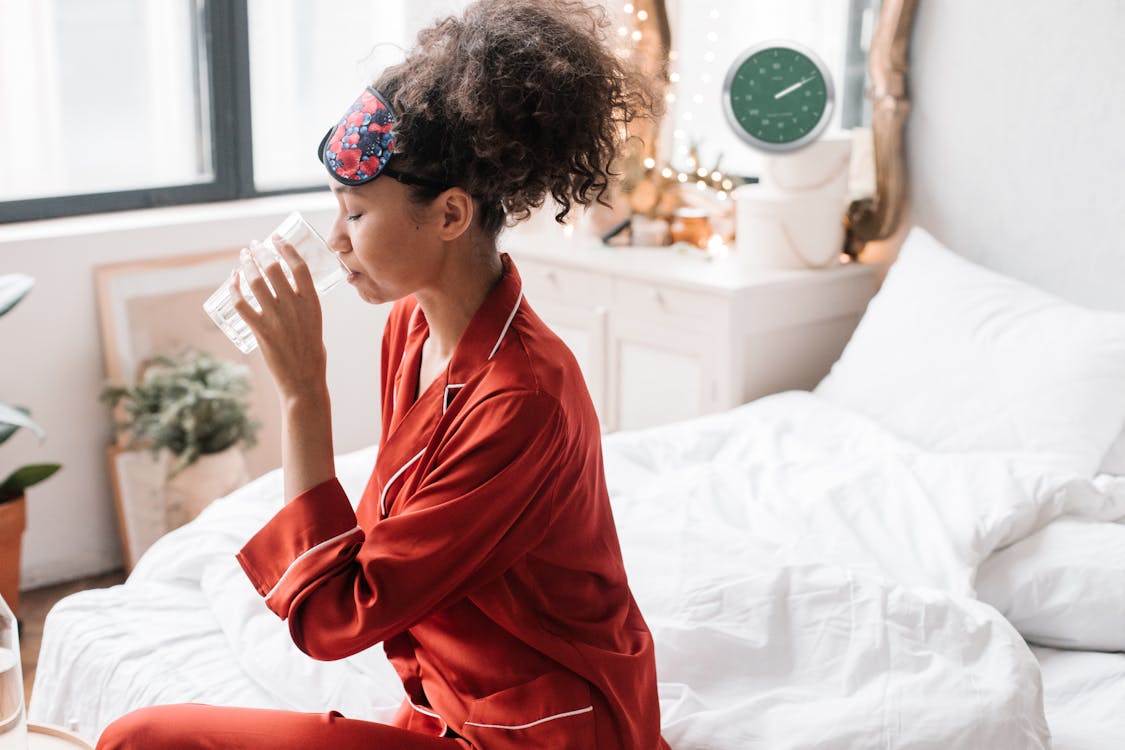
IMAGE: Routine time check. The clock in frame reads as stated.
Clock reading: 2:11
